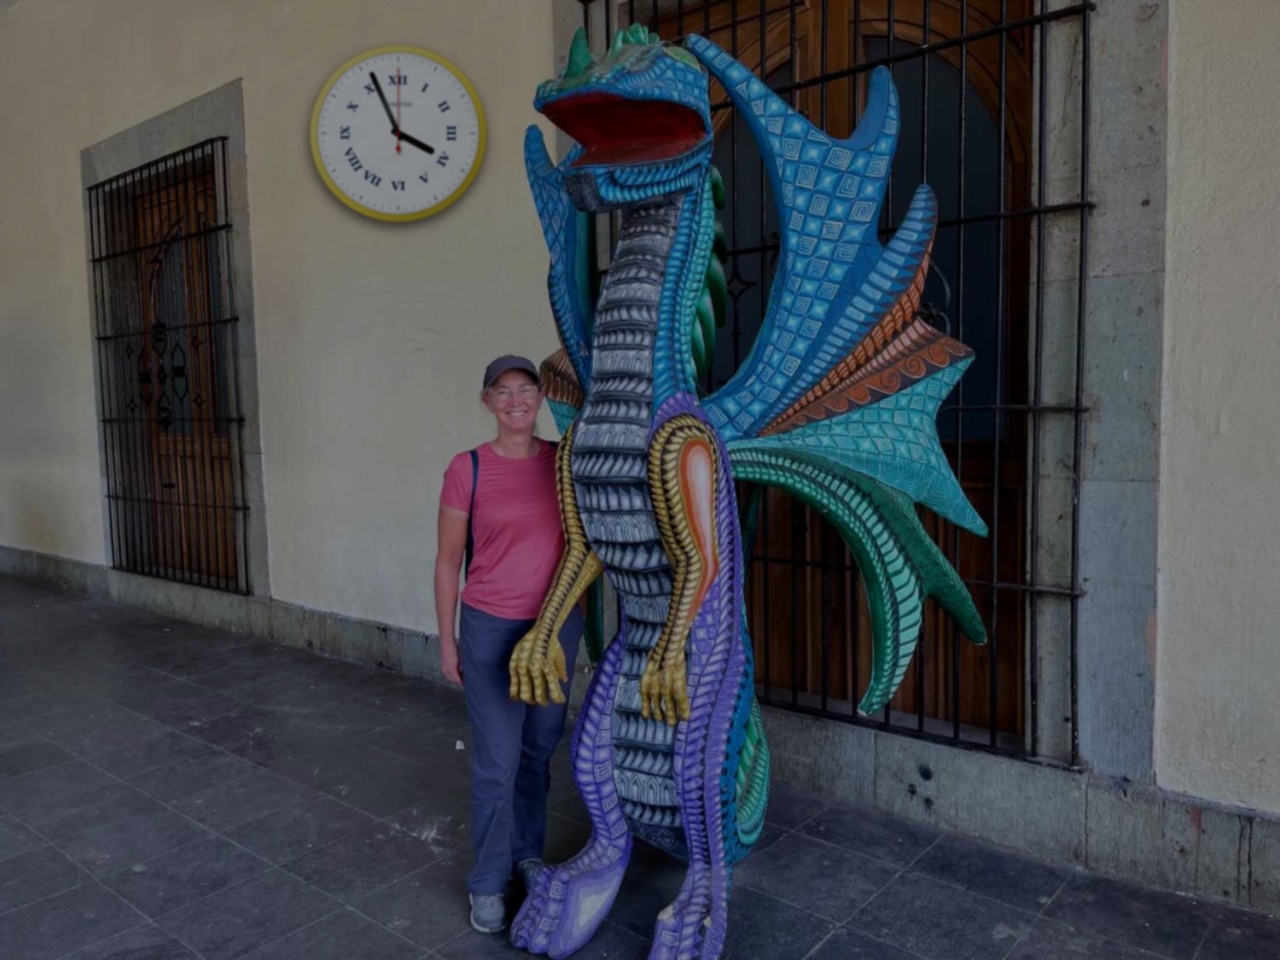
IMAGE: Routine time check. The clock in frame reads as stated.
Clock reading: 3:56:00
